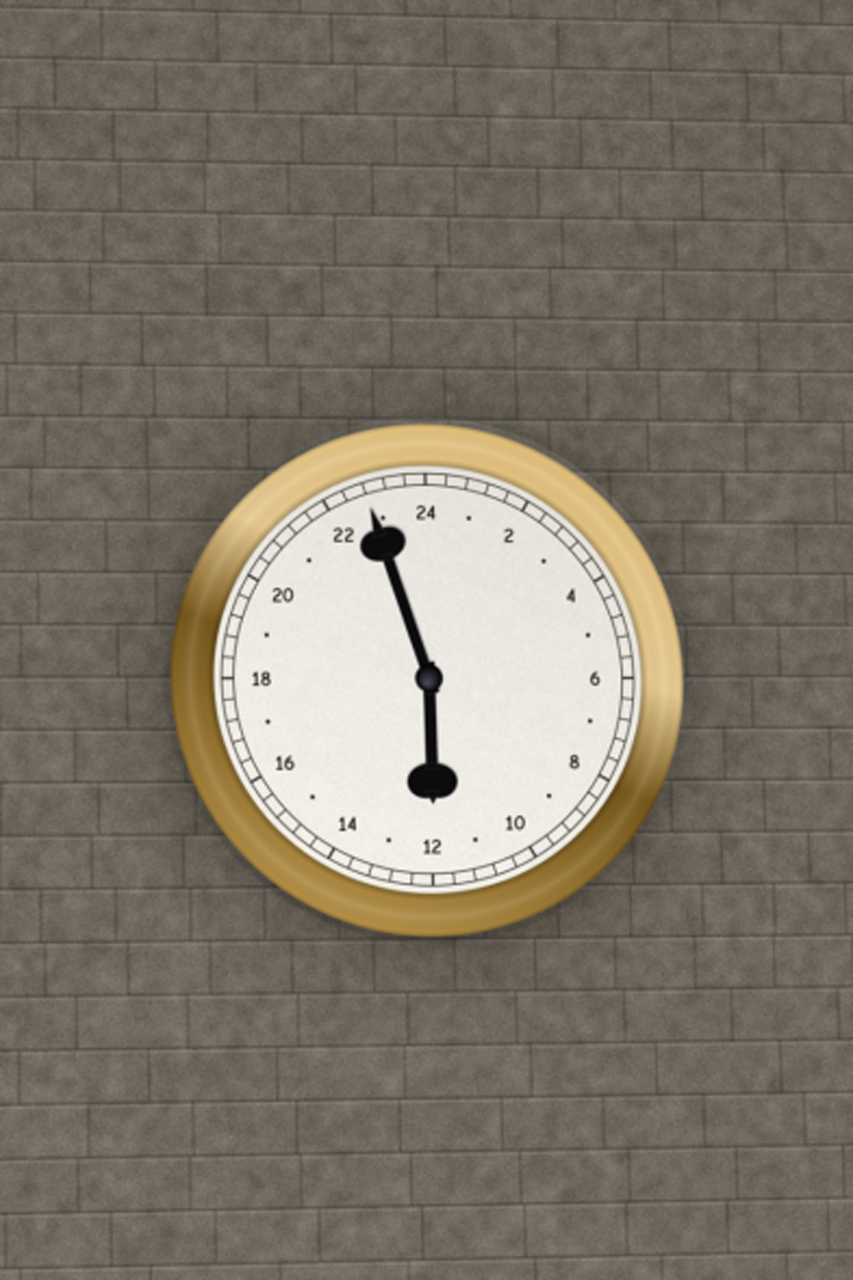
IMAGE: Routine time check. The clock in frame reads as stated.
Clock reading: 11:57
